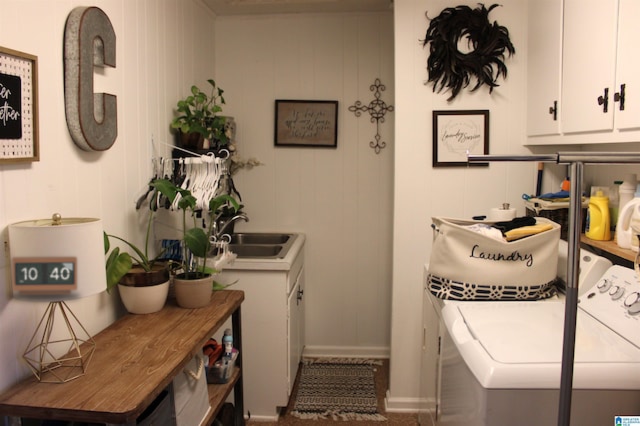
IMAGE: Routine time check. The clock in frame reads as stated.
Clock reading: 10:40
